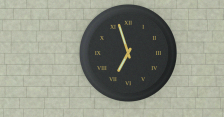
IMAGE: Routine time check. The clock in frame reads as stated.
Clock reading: 6:57
